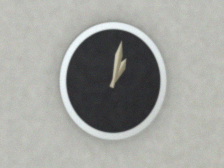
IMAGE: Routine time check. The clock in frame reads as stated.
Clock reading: 1:02
